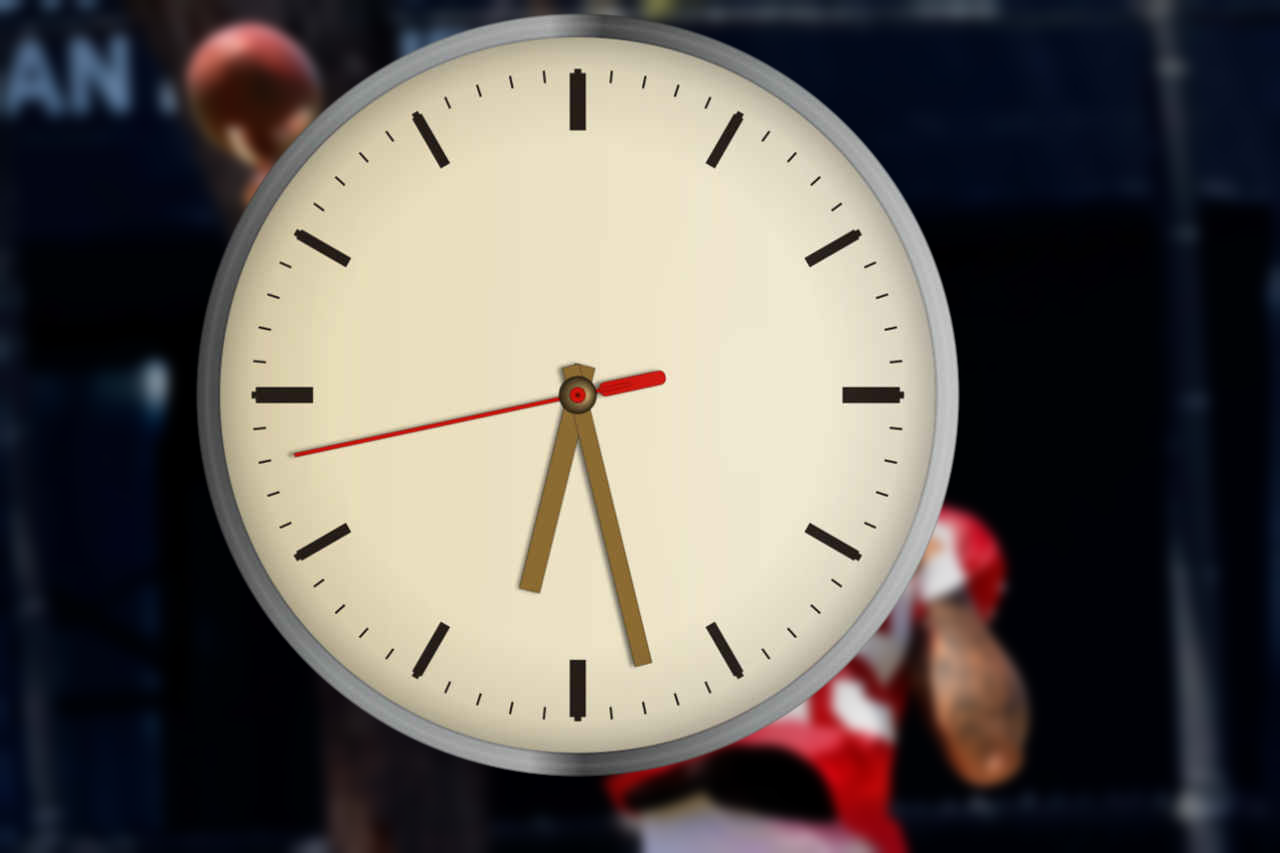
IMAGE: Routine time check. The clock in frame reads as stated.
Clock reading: 6:27:43
